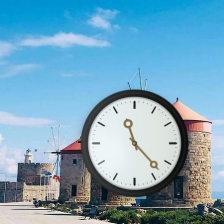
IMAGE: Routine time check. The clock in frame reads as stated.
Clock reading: 11:23
